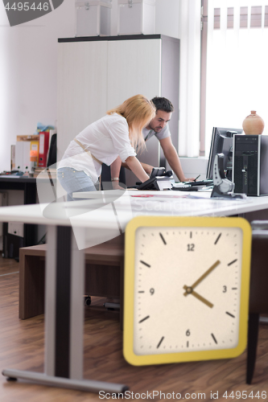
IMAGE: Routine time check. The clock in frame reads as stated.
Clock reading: 4:08
